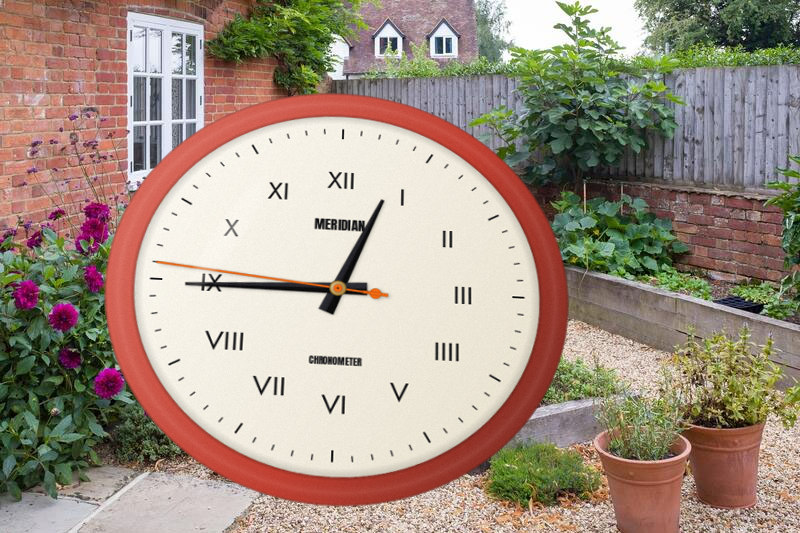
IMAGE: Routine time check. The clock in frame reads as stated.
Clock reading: 12:44:46
